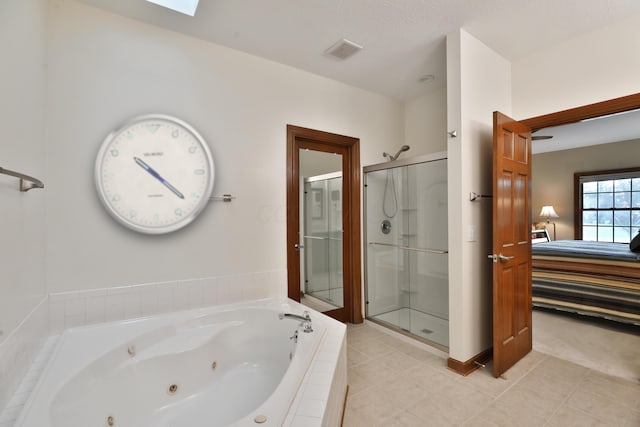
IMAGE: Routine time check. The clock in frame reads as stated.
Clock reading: 10:22
